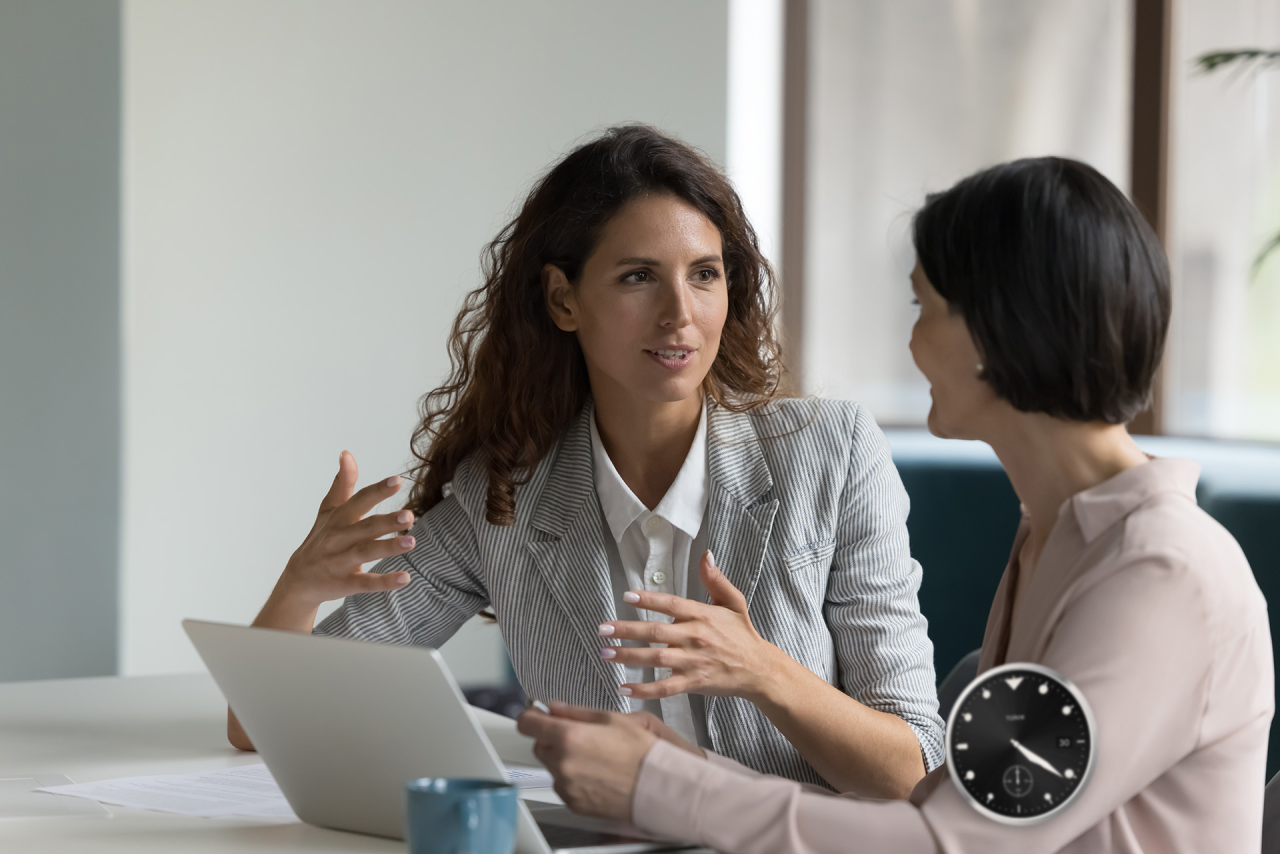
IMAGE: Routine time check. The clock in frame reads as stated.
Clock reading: 4:21
